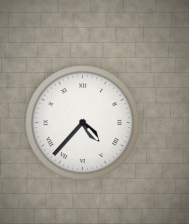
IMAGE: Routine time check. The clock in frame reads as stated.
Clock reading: 4:37
